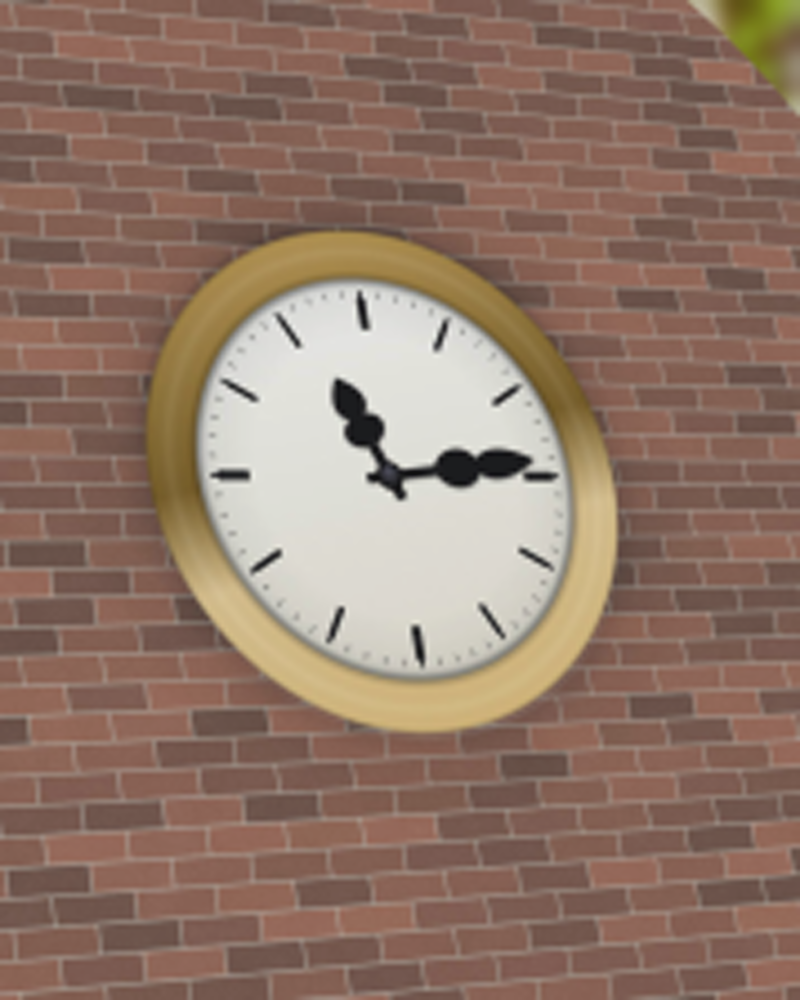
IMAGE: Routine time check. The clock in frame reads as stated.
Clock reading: 11:14
